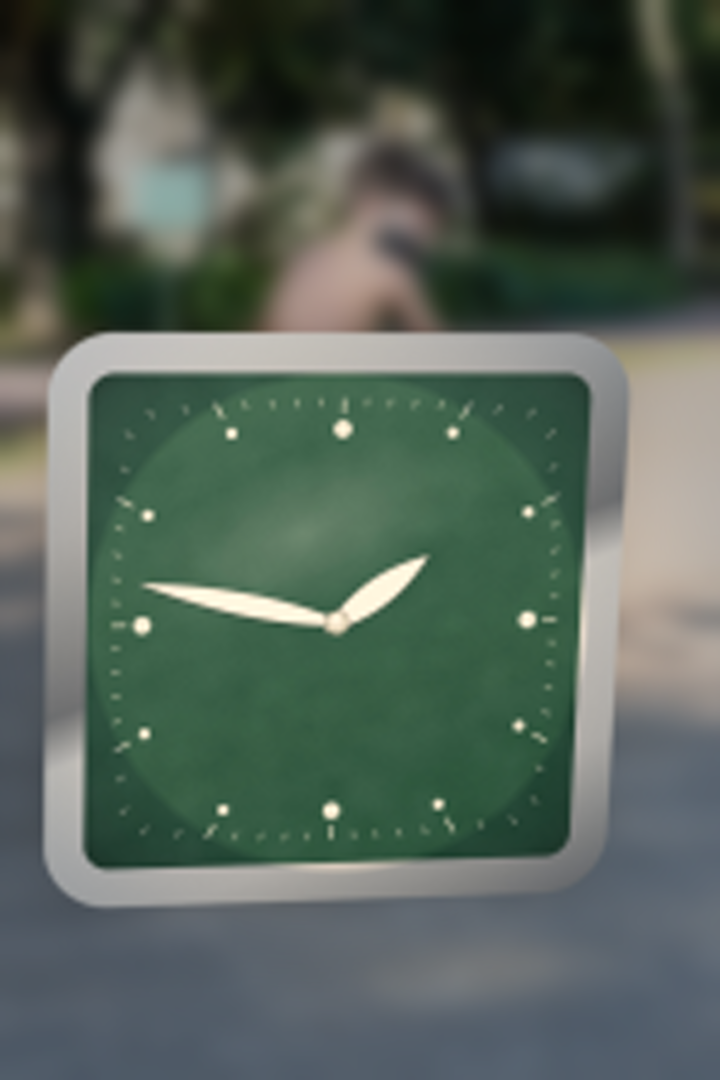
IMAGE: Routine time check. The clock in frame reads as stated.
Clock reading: 1:47
